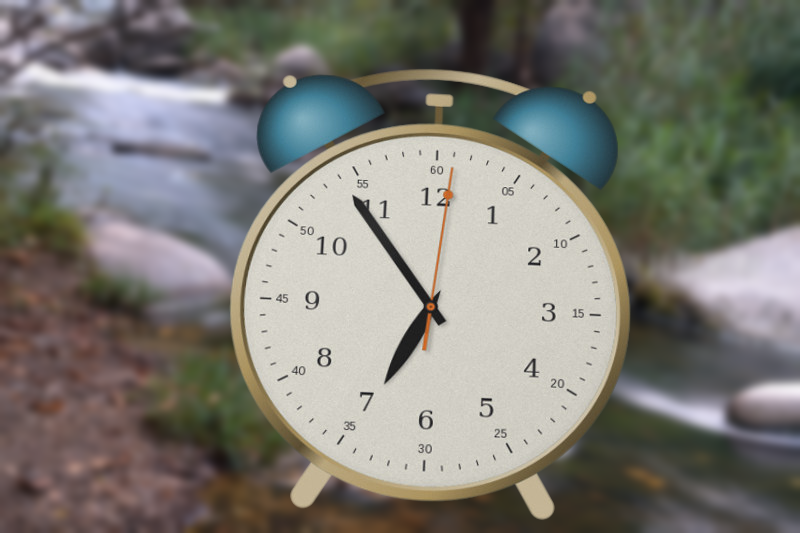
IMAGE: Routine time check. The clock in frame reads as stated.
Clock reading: 6:54:01
